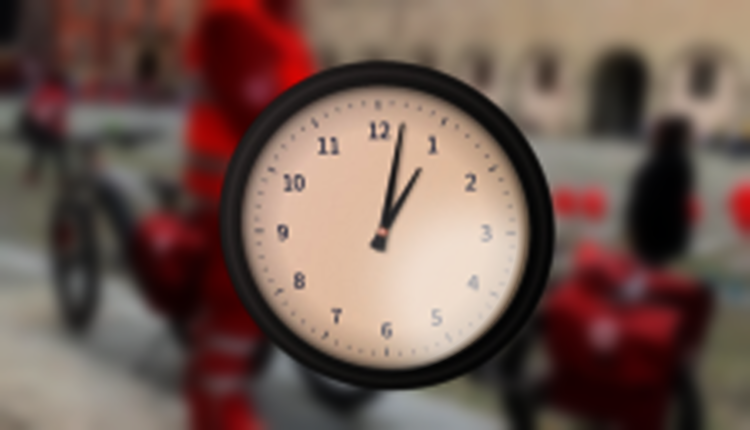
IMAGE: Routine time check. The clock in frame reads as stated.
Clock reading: 1:02
